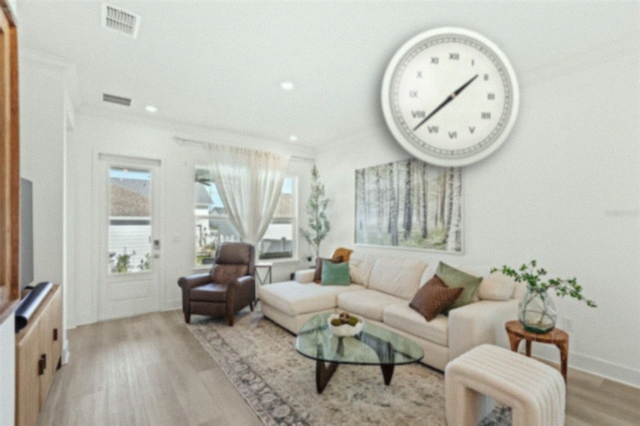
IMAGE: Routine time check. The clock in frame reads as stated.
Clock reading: 1:38
